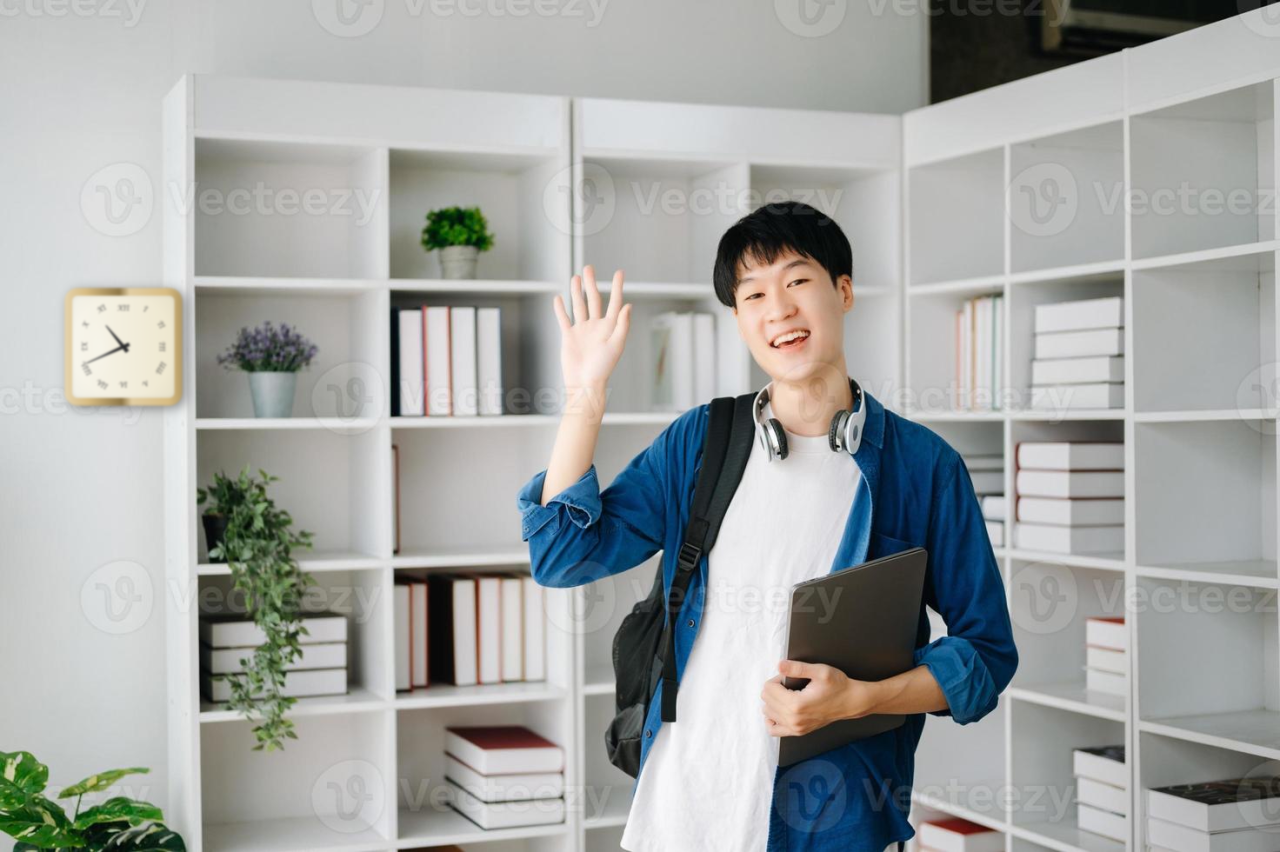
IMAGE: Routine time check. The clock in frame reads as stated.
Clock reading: 10:41
